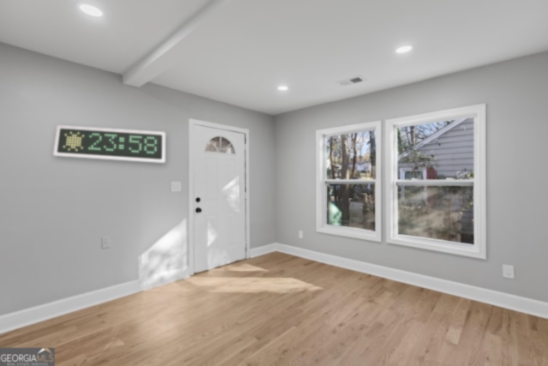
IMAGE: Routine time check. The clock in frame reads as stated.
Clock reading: 23:58
